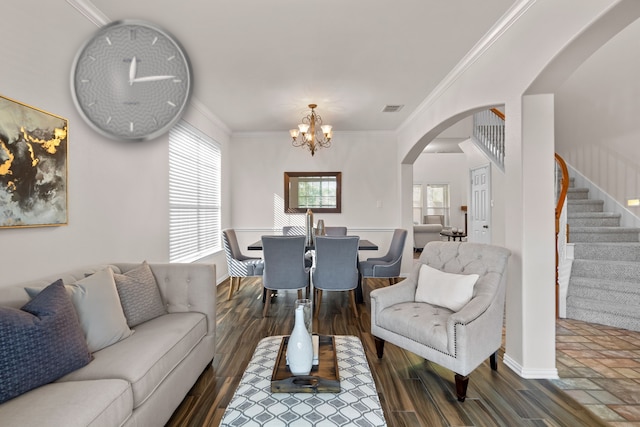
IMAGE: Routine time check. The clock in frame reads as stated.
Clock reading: 12:14
